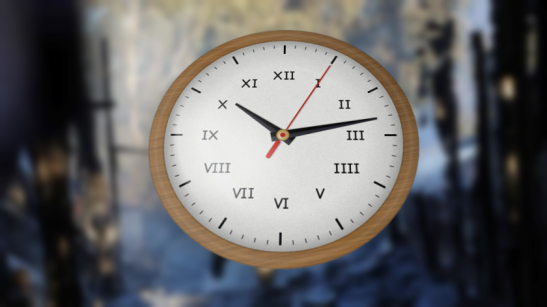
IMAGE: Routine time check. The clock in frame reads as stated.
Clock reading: 10:13:05
